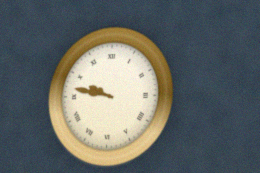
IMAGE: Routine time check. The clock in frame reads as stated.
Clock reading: 9:47
